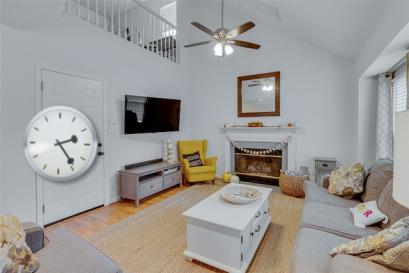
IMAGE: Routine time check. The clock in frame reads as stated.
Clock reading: 2:24
